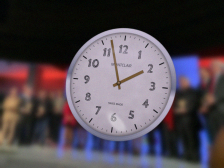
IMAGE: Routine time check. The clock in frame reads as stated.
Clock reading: 1:57
